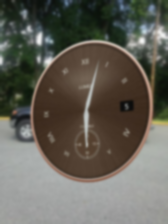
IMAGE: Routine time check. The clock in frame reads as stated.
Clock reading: 6:03
